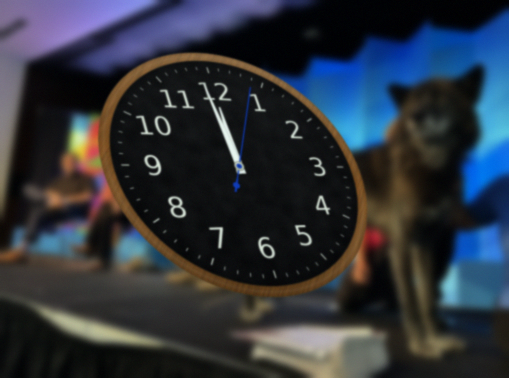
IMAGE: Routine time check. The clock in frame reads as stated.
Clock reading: 11:59:04
